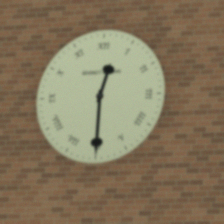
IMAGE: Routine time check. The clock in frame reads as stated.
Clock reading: 12:30
